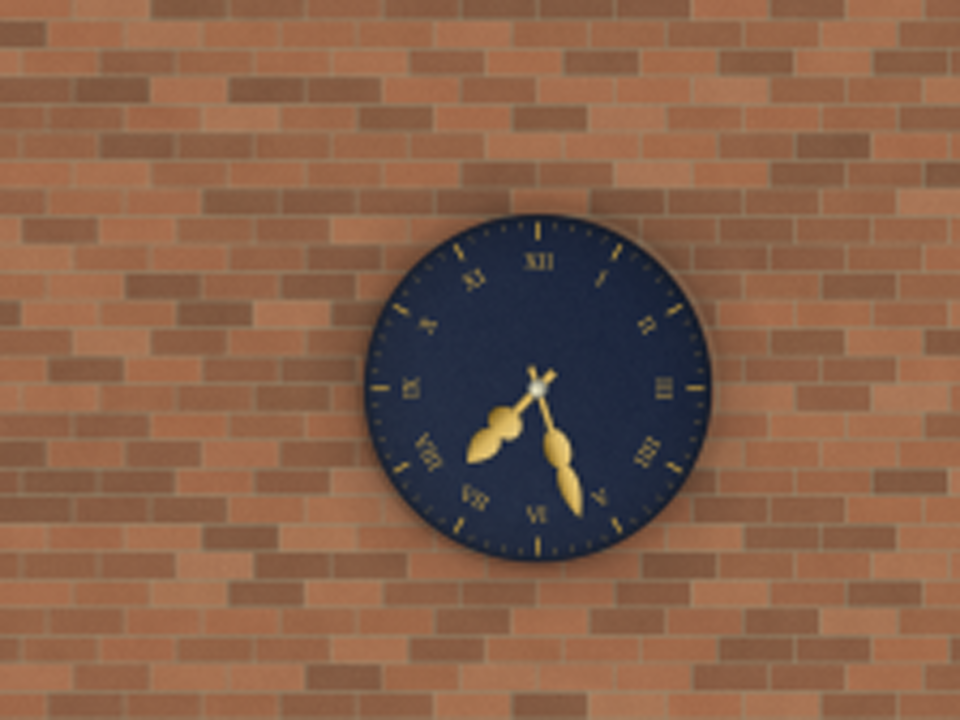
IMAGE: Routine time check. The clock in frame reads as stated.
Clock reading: 7:27
